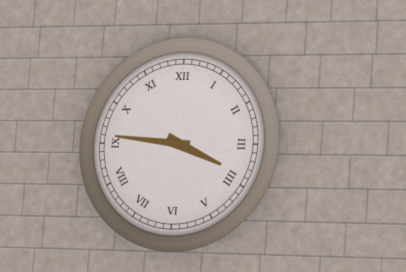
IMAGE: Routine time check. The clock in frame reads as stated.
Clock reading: 3:46
